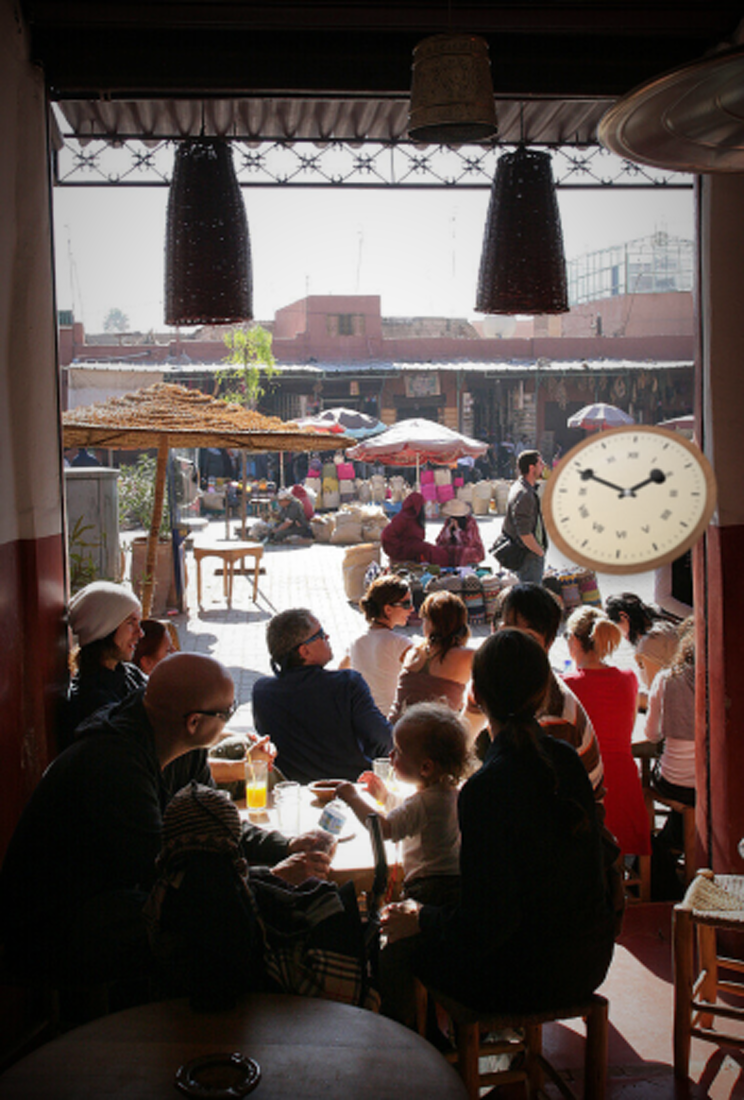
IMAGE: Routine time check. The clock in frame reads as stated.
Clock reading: 1:49
